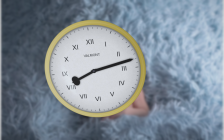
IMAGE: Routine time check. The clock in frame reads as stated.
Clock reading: 8:13
